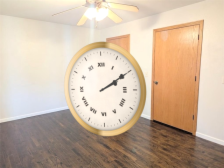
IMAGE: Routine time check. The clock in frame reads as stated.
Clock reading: 2:10
